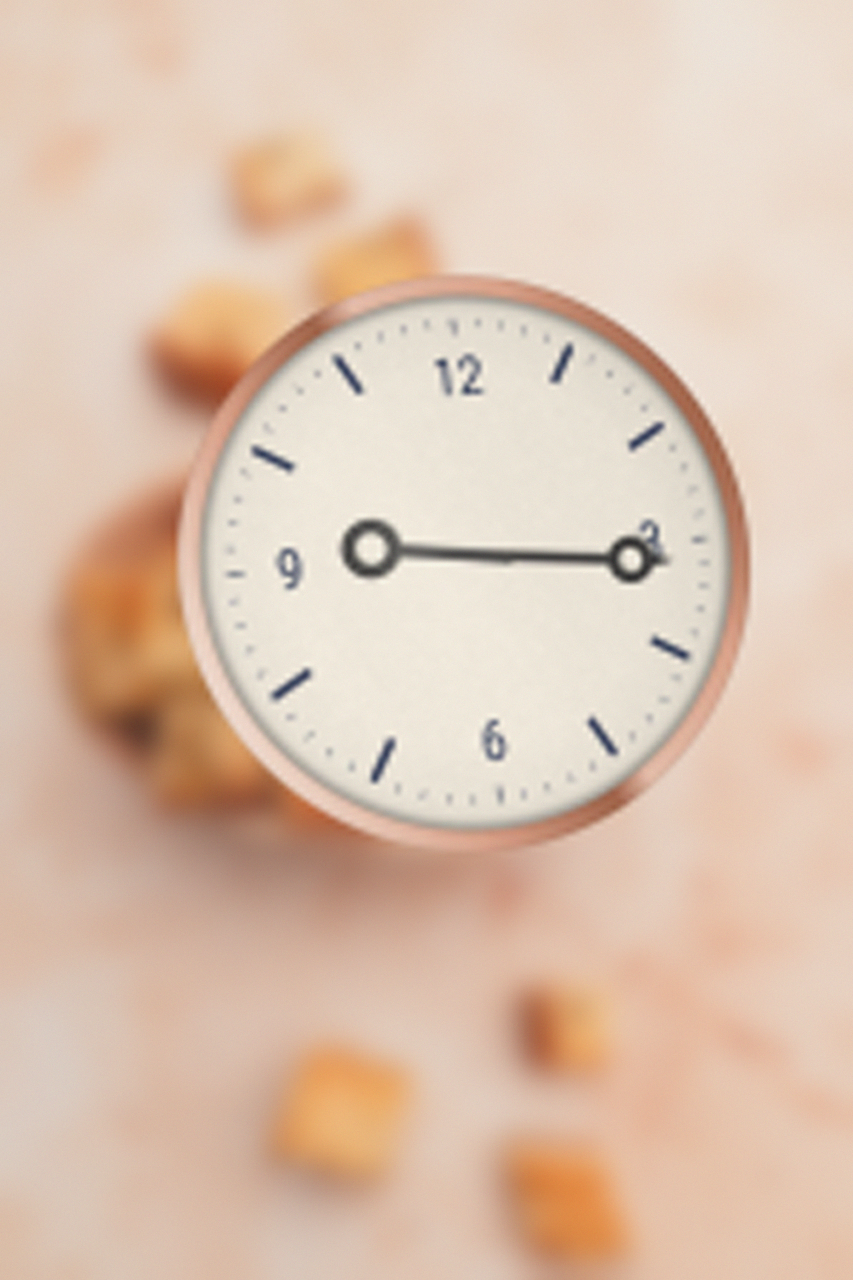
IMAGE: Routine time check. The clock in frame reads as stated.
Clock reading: 9:16
